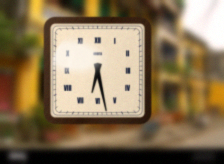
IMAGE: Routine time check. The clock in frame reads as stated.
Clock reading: 6:28
